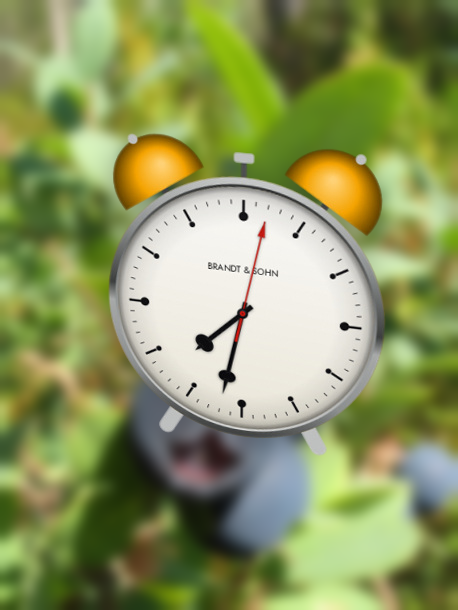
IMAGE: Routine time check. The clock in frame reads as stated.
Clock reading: 7:32:02
